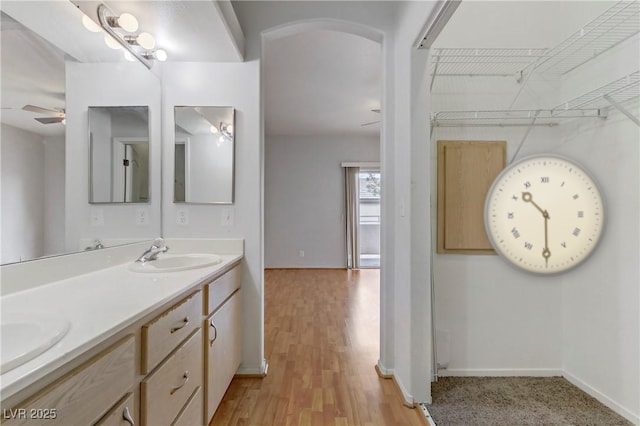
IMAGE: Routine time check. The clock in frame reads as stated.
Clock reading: 10:30
